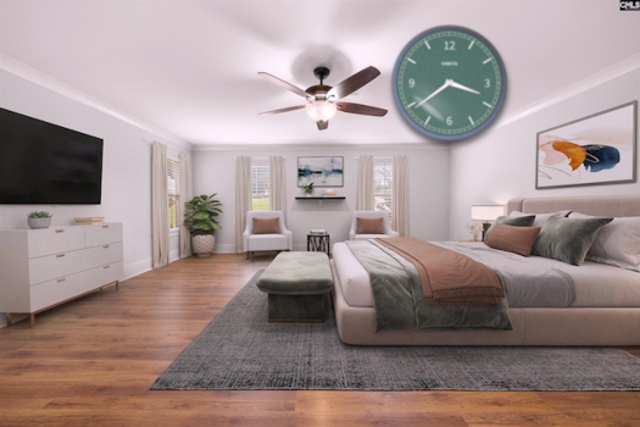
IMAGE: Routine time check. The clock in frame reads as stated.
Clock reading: 3:39
